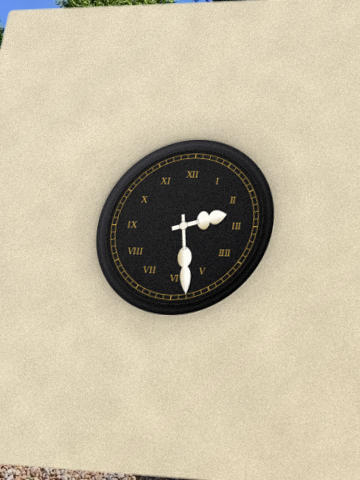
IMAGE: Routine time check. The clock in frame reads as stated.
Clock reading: 2:28
